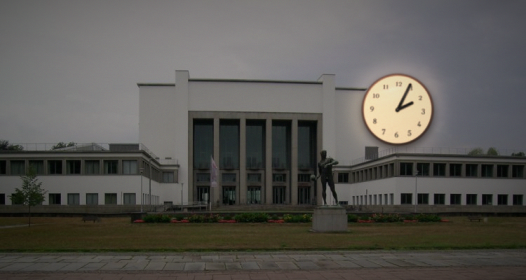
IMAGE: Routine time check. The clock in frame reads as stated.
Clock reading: 2:04
